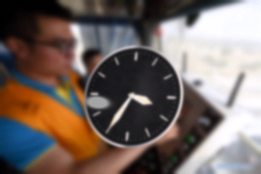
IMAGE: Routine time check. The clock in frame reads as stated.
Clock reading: 3:35
